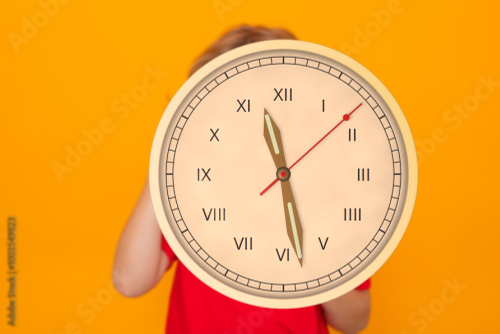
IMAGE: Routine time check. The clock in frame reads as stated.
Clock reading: 11:28:08
